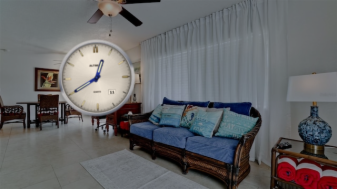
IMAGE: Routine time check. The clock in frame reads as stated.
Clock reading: 12:40
